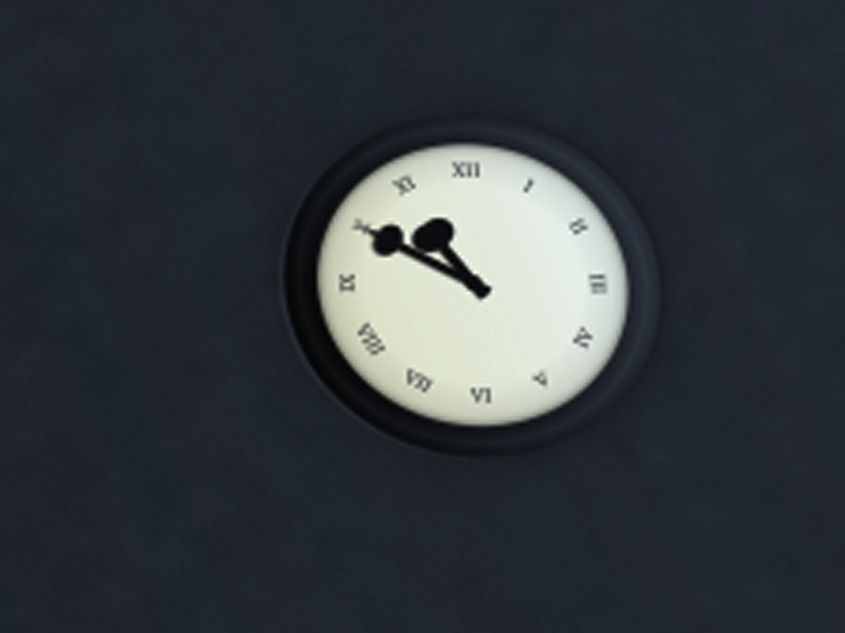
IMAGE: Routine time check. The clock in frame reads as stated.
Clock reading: 10:50
